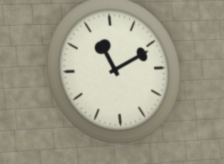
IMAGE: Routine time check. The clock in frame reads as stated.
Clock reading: 11:11
